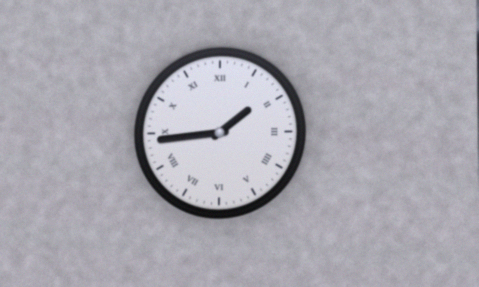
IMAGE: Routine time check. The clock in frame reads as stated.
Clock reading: 1:44
